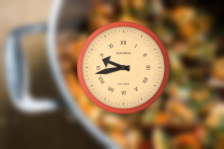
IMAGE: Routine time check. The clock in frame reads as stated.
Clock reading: 9:43
